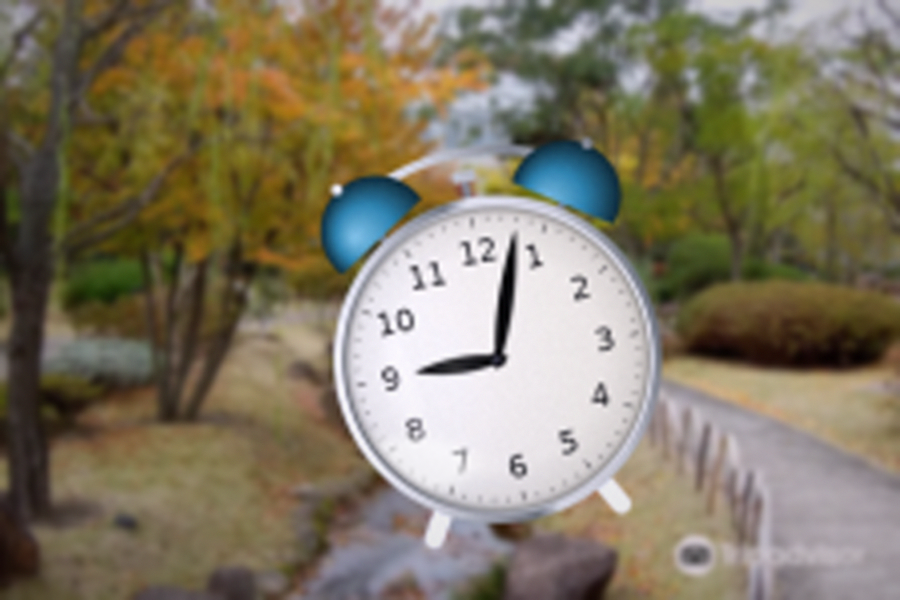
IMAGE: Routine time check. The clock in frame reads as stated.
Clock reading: 9:03
